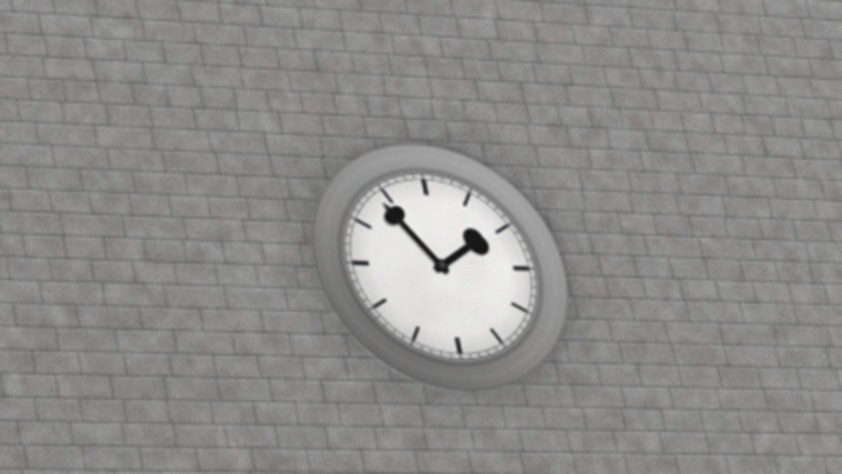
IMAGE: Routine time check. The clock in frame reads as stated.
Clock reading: 1:54
